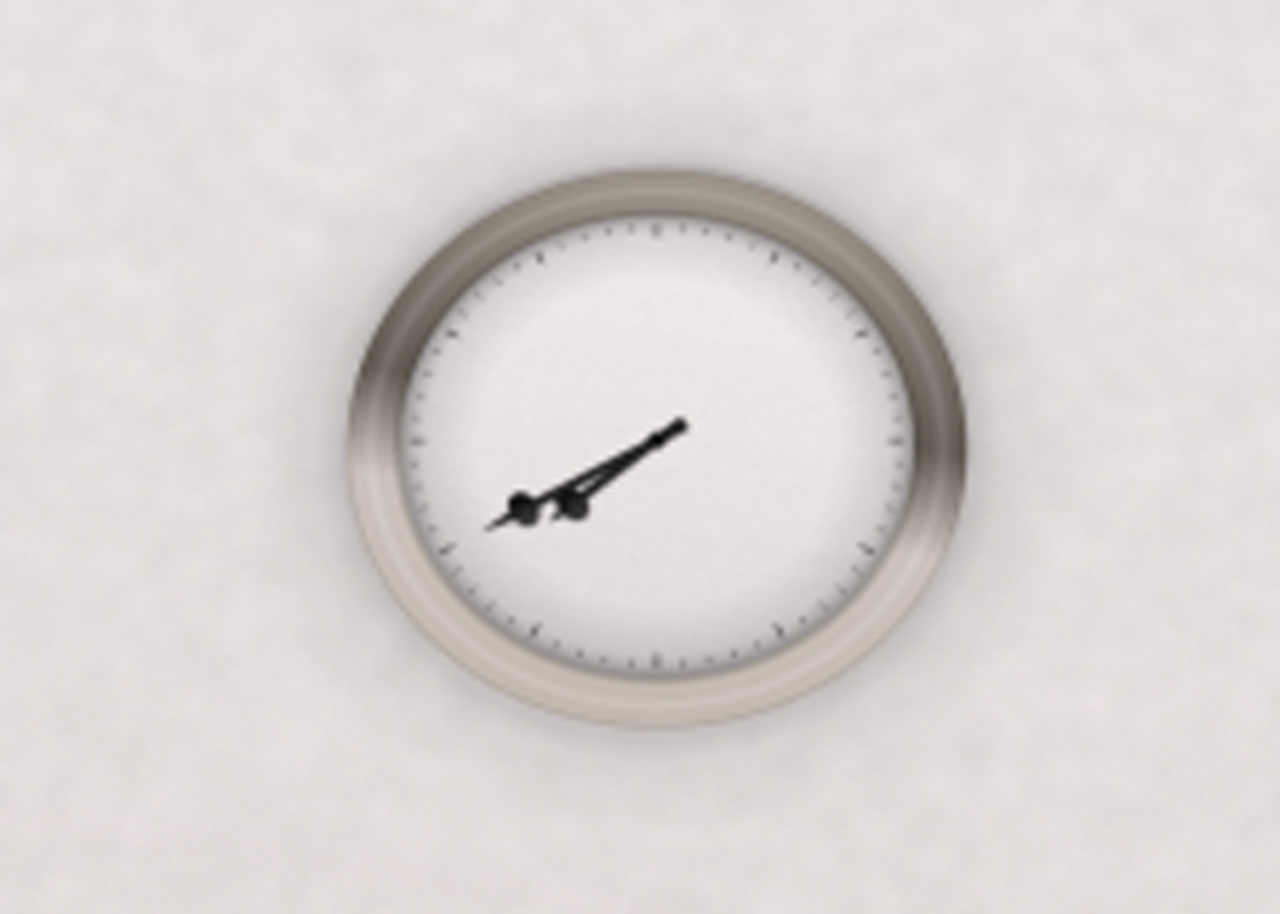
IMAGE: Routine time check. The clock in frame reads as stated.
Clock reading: 7:40
